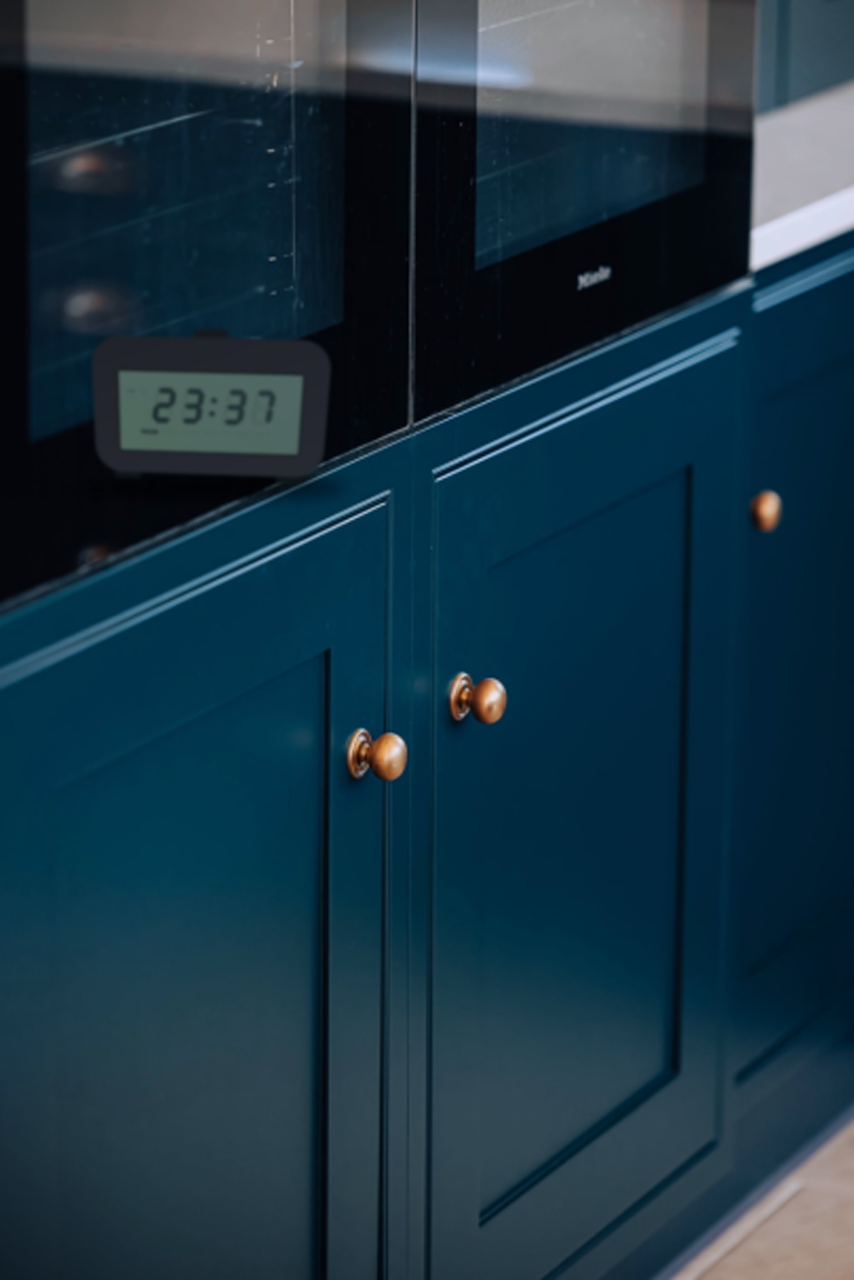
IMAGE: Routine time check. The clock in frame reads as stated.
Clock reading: 23:37
